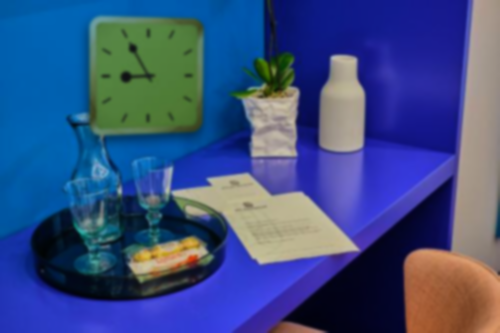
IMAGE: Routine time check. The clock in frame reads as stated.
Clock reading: 8:55
